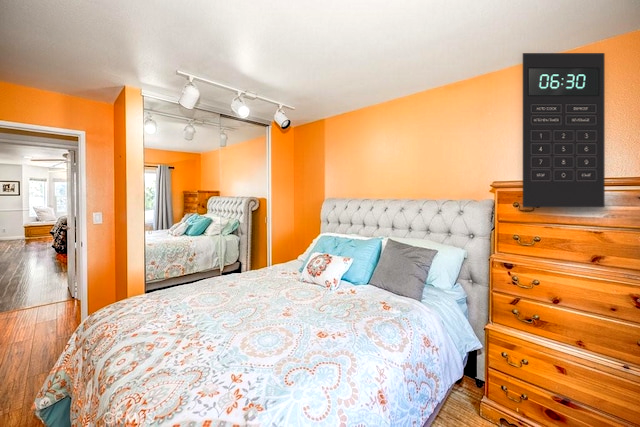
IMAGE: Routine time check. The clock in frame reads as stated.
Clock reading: 6:30
